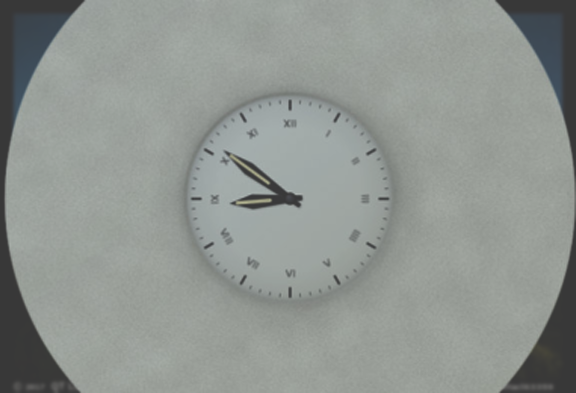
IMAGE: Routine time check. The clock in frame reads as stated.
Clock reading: 8:51
